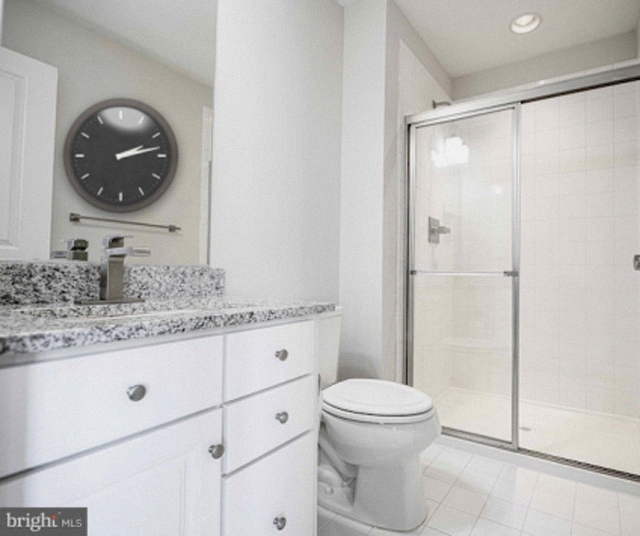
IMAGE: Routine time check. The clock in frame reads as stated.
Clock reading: 2:13
